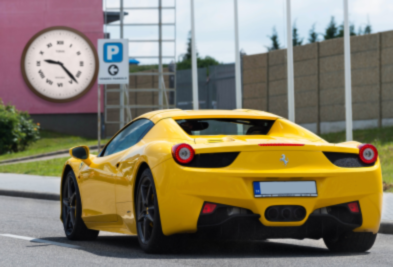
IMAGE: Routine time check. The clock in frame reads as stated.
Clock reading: 9:23
